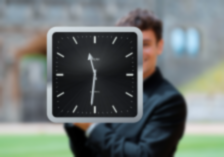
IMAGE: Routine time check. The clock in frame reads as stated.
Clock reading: 11:31
